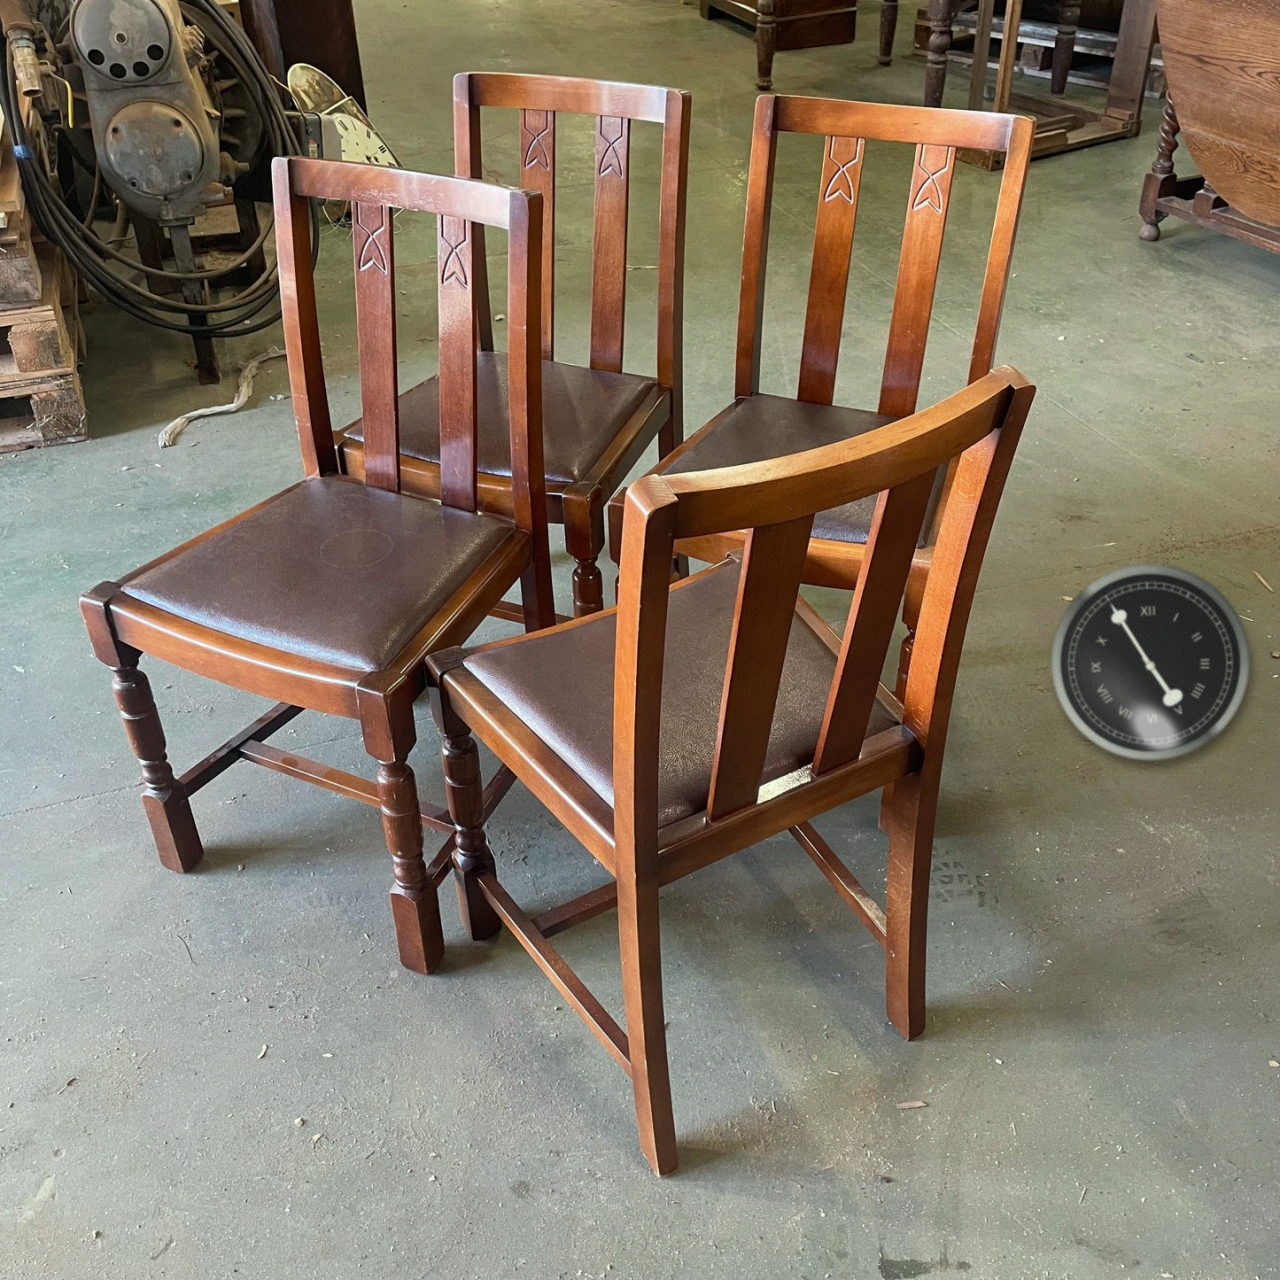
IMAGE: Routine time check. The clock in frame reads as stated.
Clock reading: 4:55
